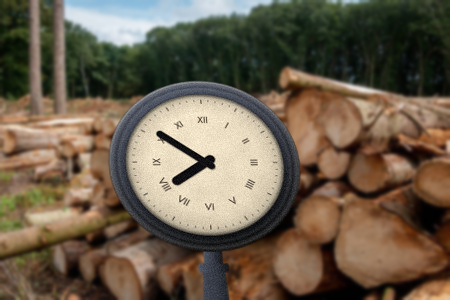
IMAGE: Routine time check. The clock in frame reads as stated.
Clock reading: 7:51
